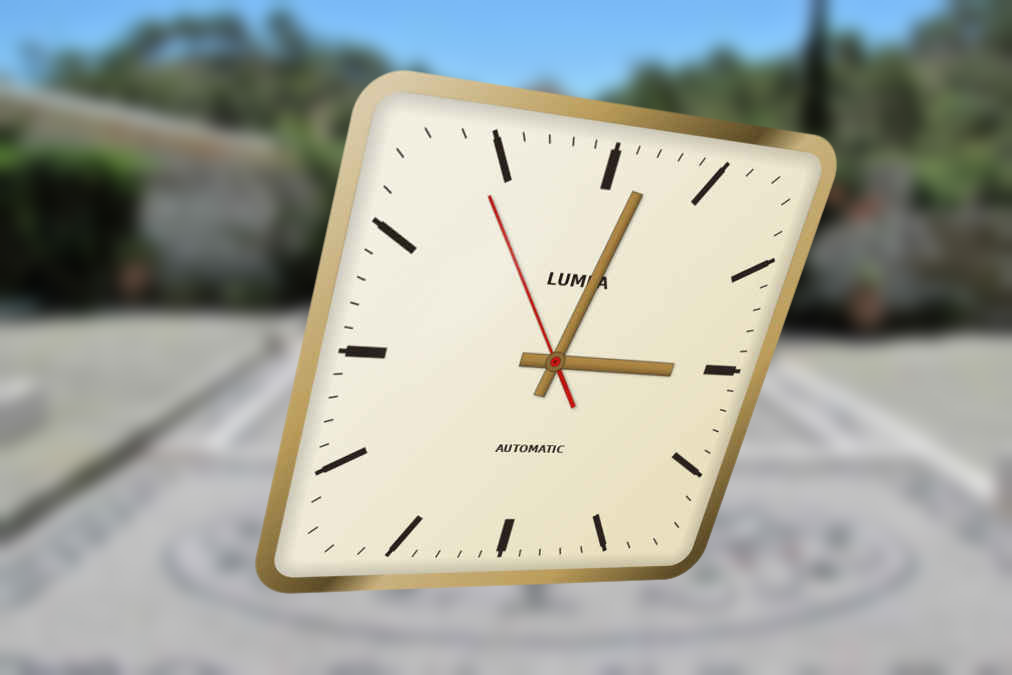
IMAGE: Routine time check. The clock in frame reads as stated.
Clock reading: 3:01:54
